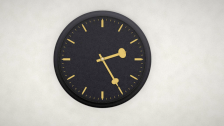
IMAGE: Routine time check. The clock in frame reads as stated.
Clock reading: 2:25
